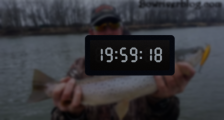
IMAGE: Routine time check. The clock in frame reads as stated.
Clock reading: 19:59:18
